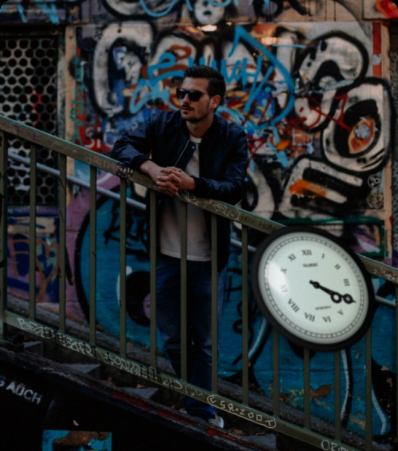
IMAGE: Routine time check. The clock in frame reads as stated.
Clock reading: 4:20
